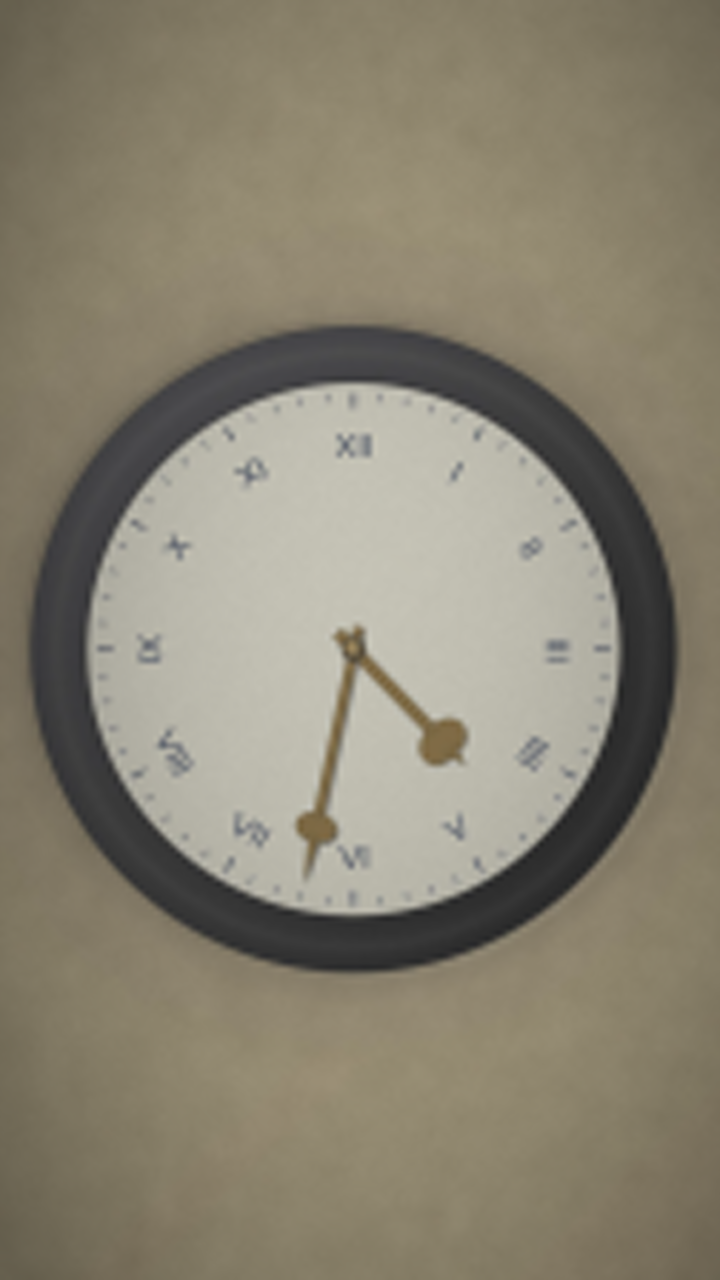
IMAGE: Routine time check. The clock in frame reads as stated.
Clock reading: 4:32
